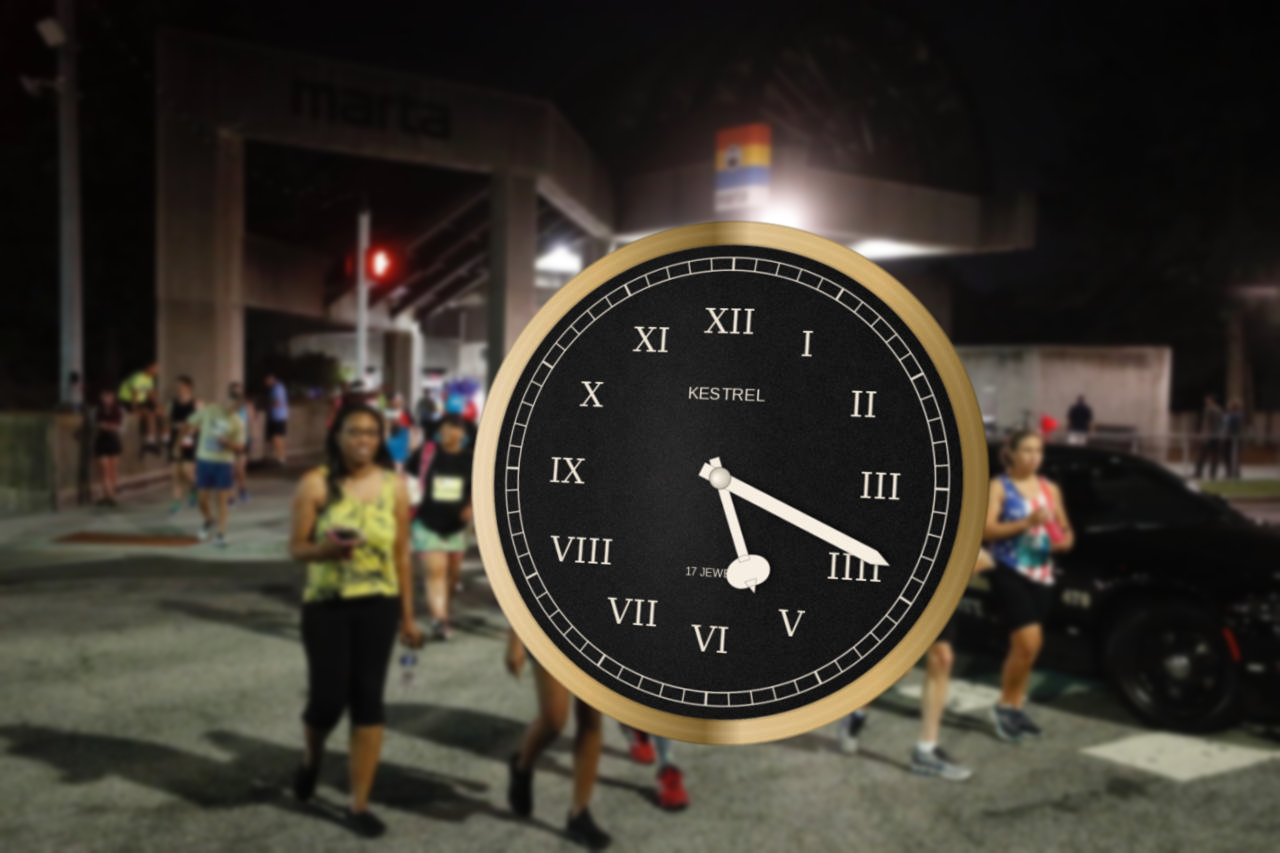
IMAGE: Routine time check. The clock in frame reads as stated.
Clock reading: 5:19
